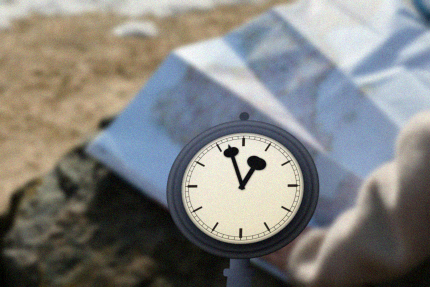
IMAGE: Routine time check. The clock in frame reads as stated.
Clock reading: 12:57
